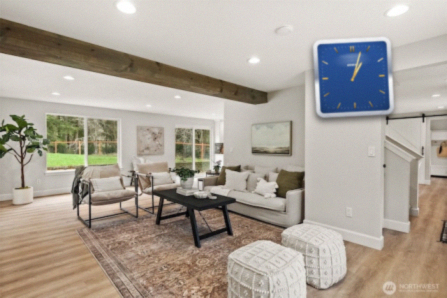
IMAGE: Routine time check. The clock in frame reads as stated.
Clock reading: 1:03
